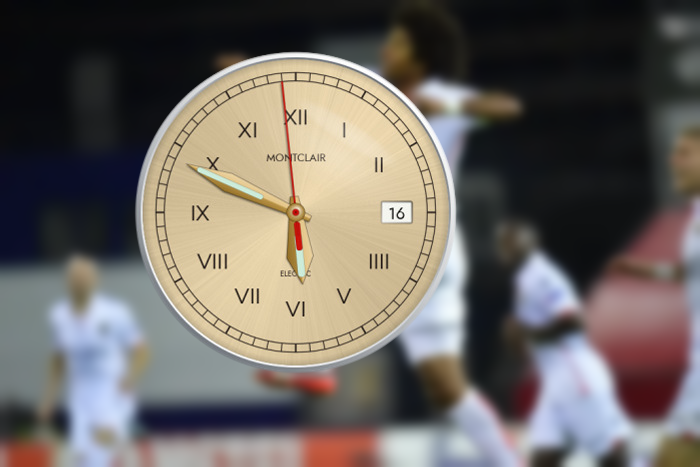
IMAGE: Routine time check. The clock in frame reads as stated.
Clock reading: 5:48:59
